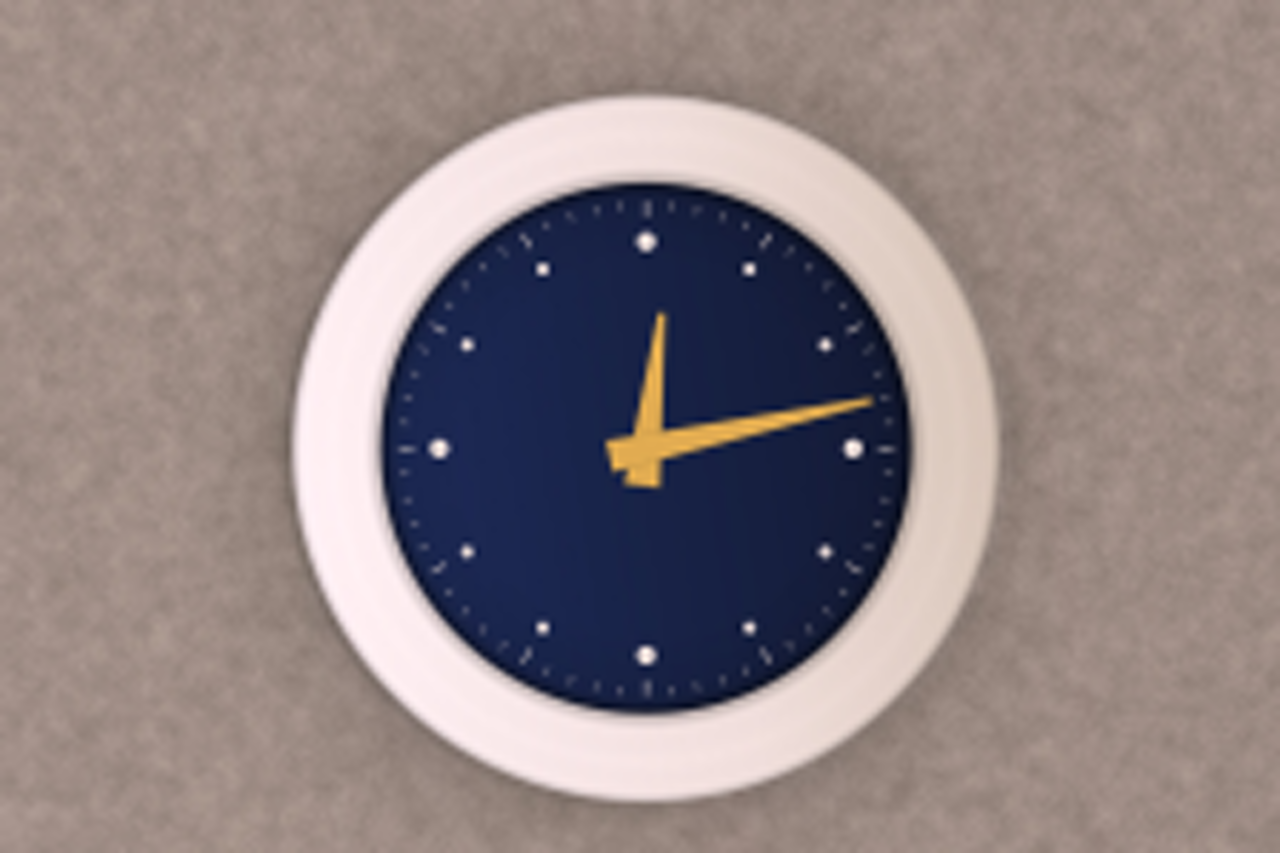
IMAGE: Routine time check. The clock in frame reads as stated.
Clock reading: 12:13
